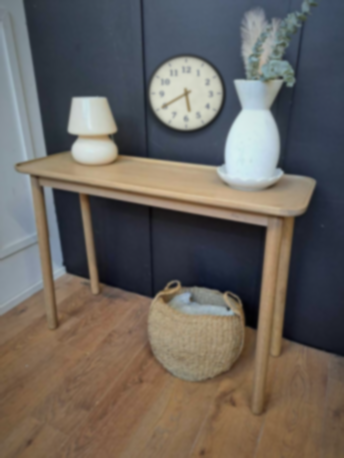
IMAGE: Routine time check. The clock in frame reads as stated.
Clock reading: 5:40
